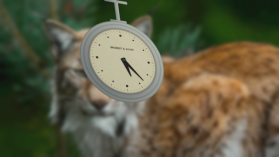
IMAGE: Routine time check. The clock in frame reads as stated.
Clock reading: 5:23
